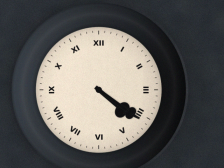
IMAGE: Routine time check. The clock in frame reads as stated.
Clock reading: 4:21
